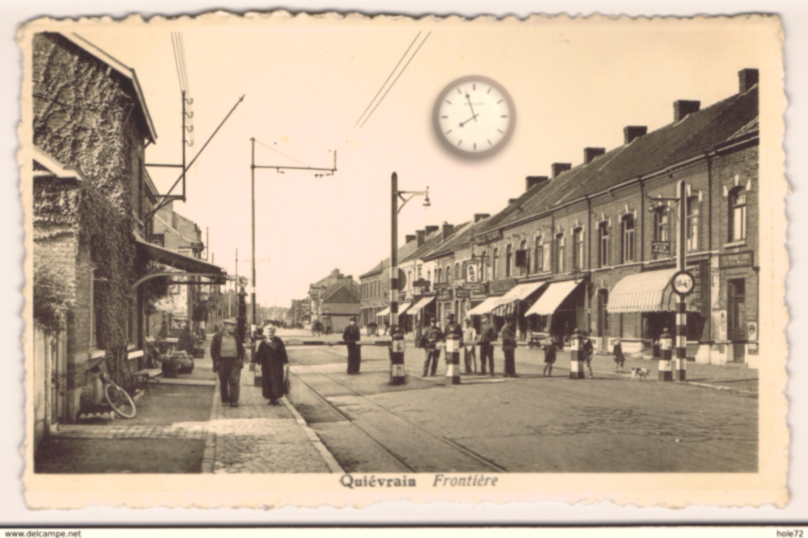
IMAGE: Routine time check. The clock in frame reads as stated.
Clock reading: 7:57
